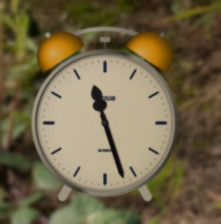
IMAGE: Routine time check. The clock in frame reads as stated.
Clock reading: 11:27
